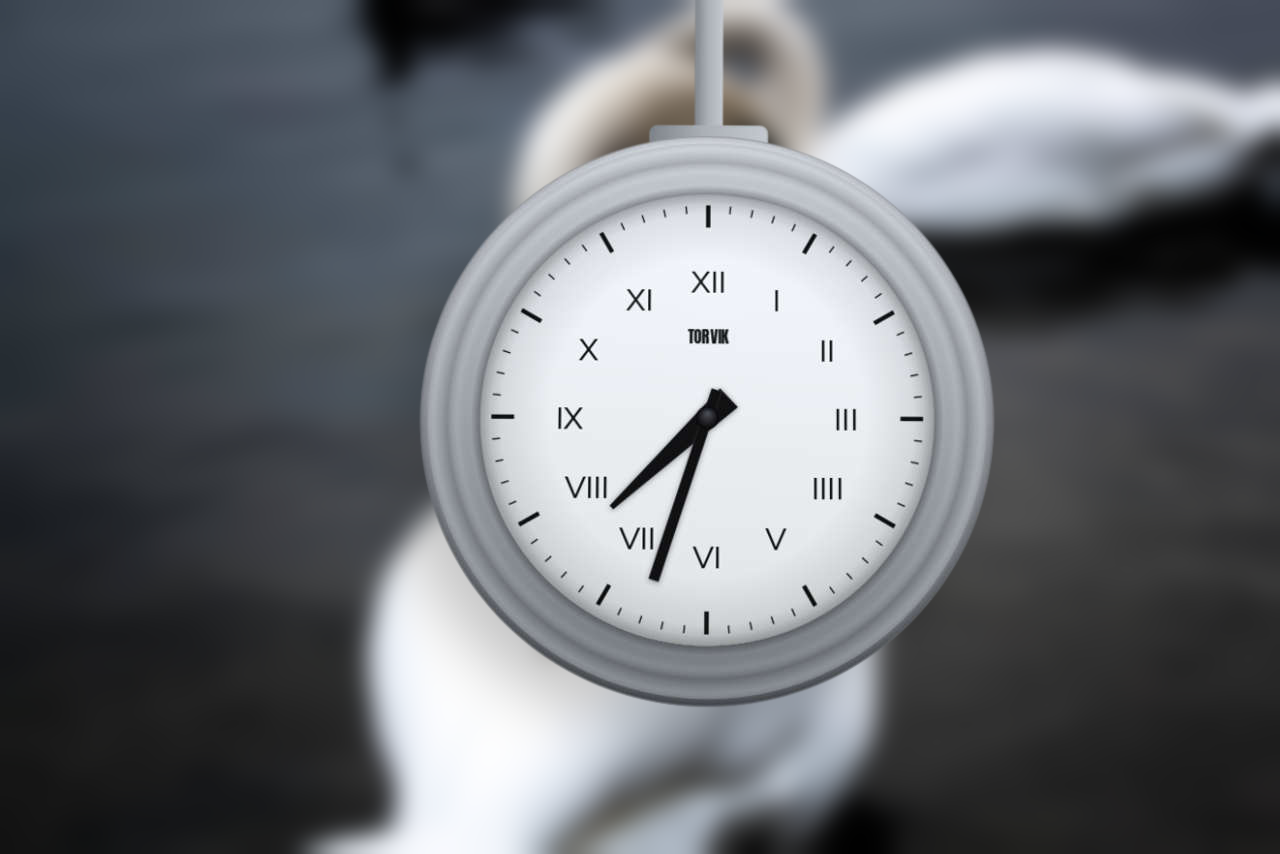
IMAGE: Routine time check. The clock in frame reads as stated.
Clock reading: 7:33
